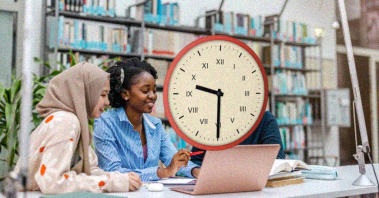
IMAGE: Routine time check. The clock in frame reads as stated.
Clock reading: 9:30
